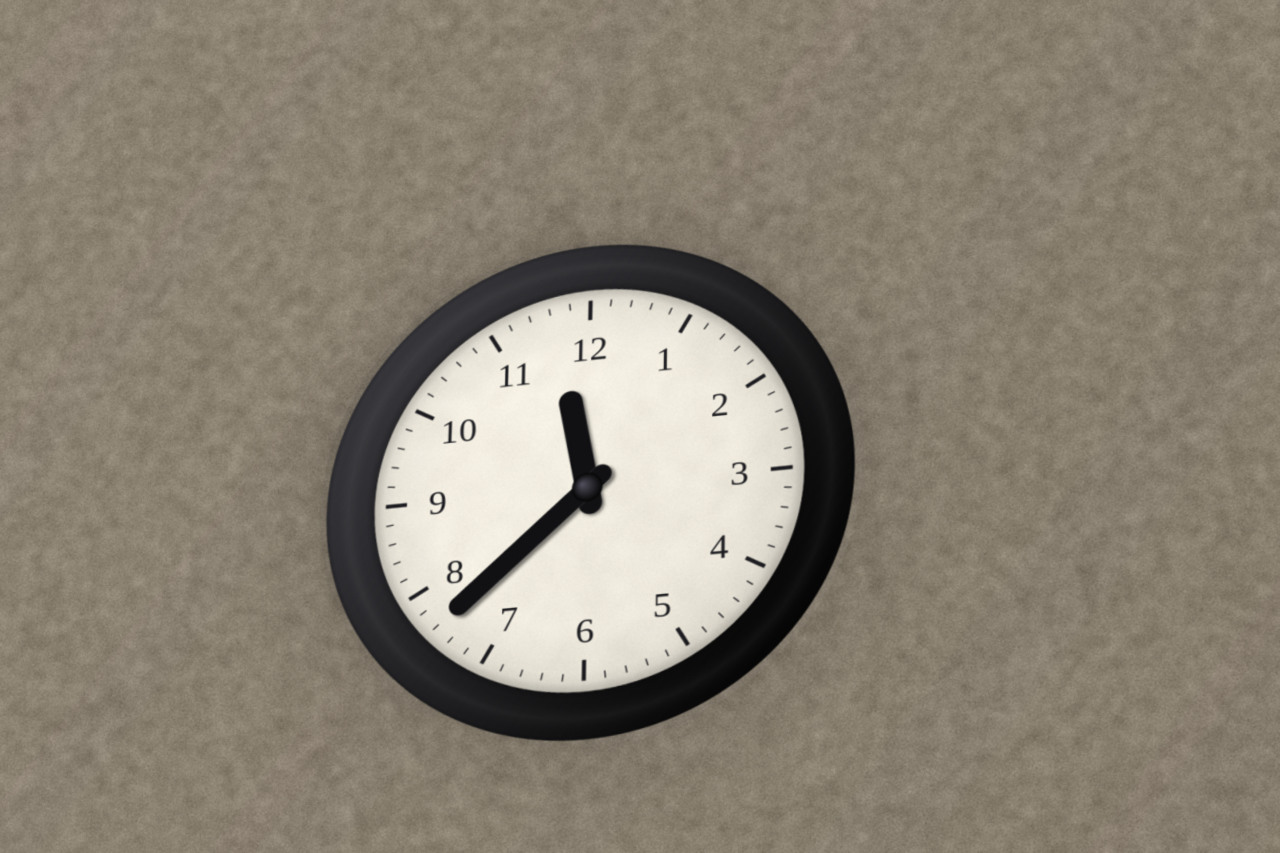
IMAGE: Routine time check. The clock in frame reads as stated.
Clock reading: 11:38
